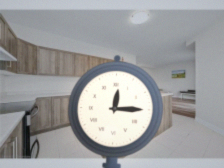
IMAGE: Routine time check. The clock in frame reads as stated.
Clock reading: 12:15
